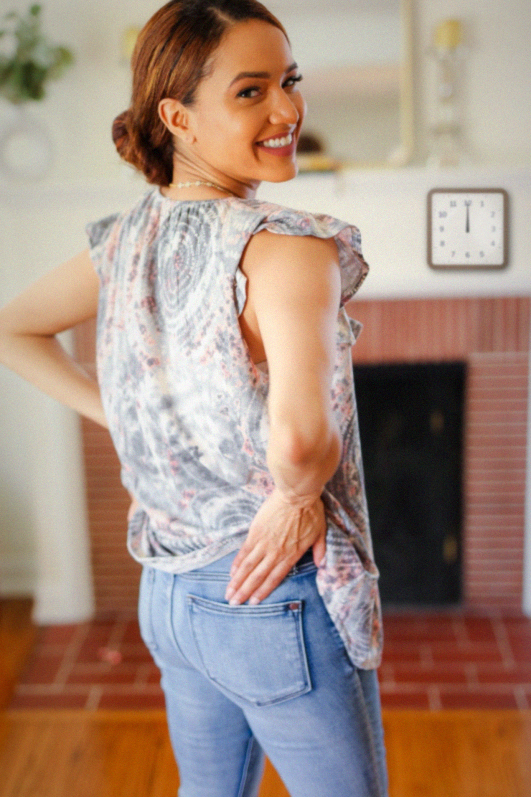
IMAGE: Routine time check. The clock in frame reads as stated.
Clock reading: 12:00
